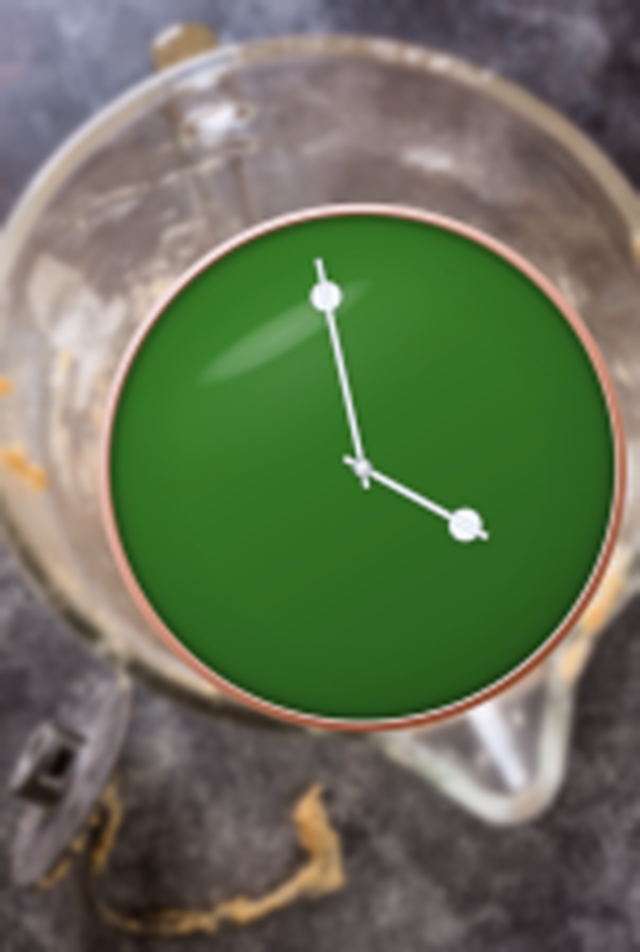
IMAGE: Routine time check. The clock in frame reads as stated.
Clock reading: 3:58
